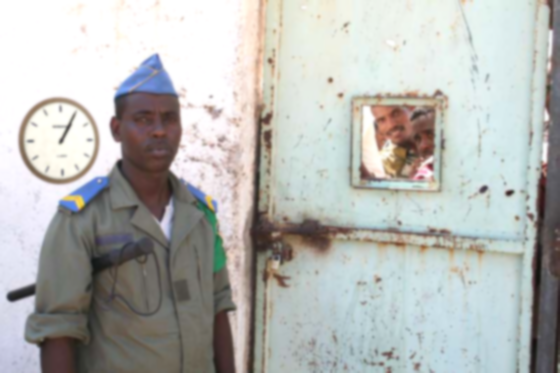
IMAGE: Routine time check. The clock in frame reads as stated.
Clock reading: 1:05
